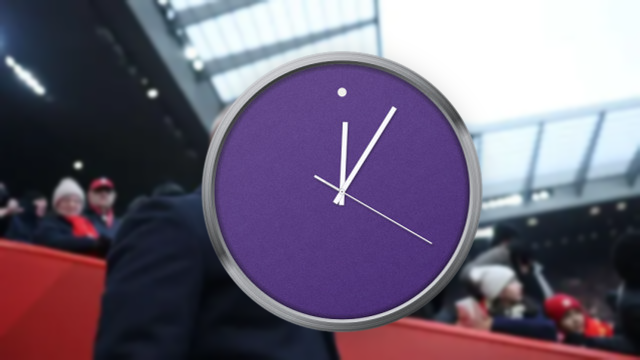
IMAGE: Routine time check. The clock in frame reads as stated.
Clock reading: 12:05:20
